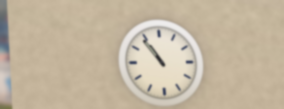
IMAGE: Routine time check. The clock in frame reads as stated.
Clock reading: 10:54
